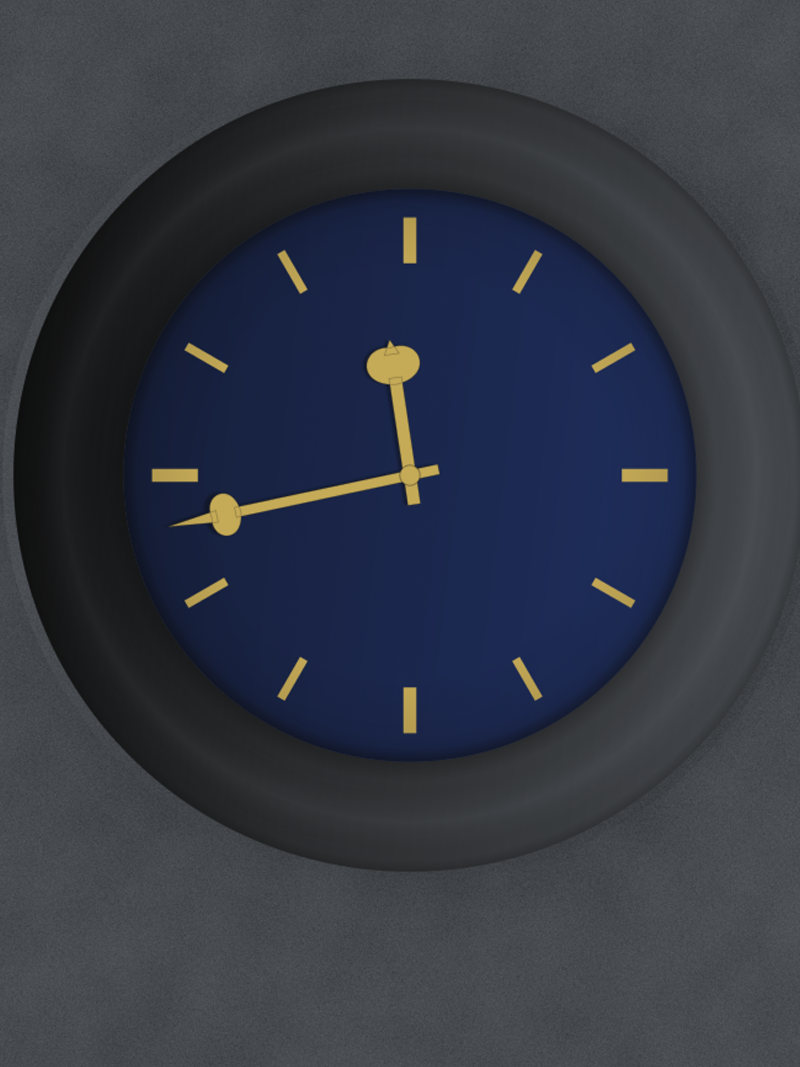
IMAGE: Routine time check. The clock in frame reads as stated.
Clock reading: 11:43
